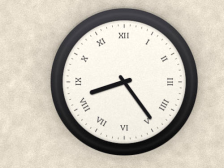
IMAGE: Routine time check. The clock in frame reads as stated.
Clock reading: 8:24
